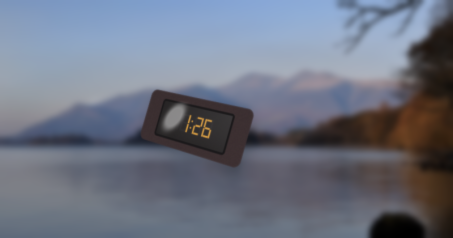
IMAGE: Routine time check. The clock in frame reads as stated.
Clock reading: 1:26
